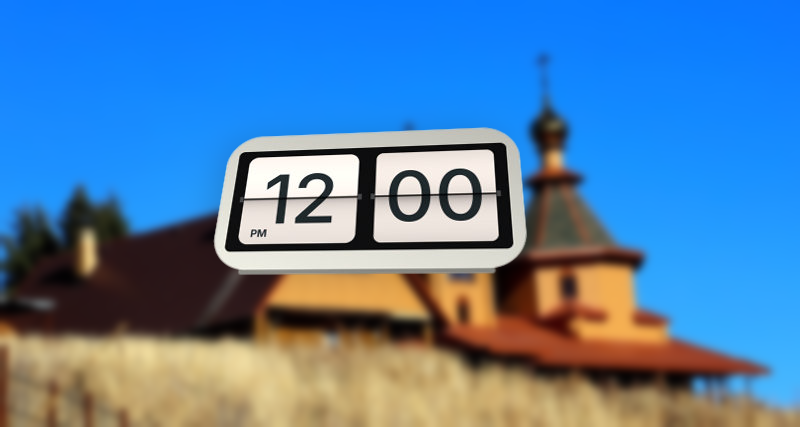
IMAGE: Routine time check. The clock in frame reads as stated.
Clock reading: 12:00
